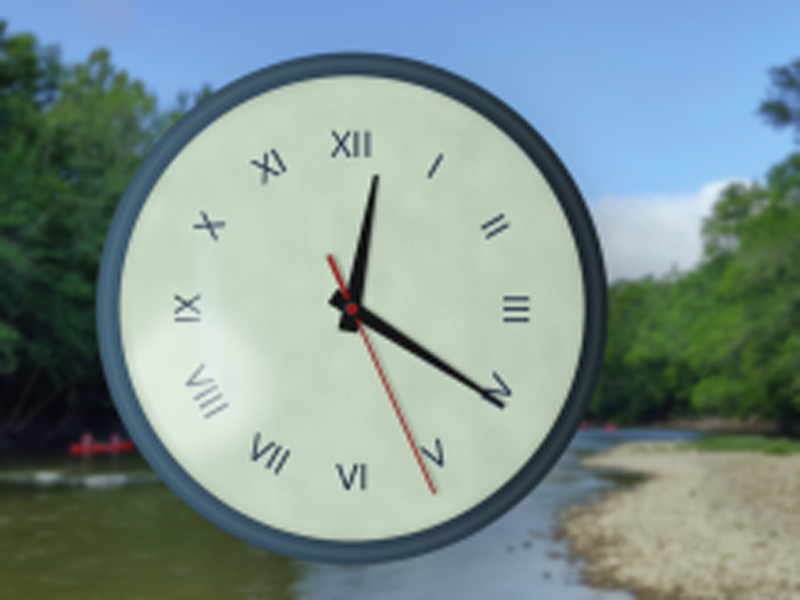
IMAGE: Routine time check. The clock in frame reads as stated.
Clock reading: 12:20:26
